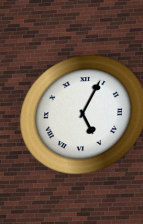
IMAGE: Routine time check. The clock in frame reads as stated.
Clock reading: 5:04
